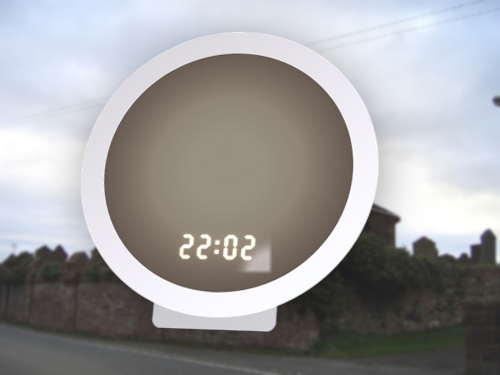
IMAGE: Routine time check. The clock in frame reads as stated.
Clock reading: 22:02
